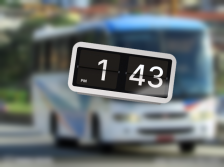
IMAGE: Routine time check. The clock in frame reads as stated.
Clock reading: 1:43
